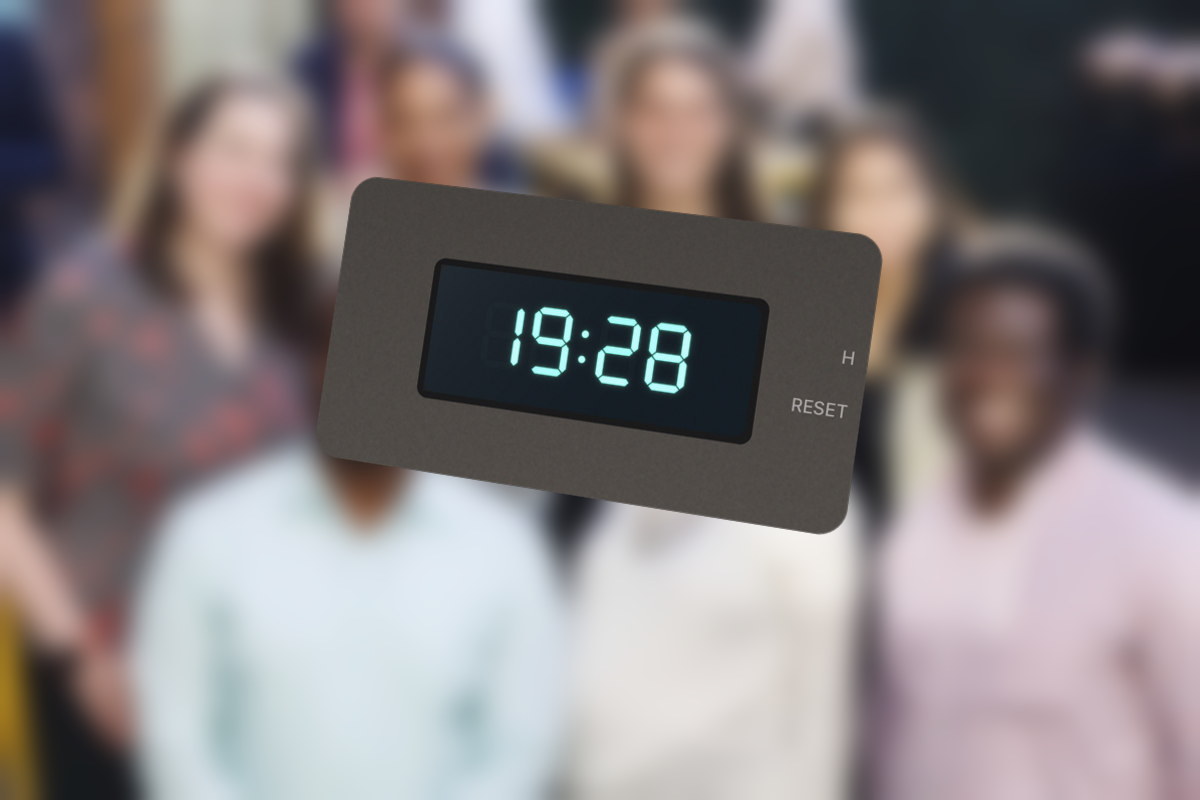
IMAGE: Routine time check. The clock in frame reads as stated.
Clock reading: 19:28
